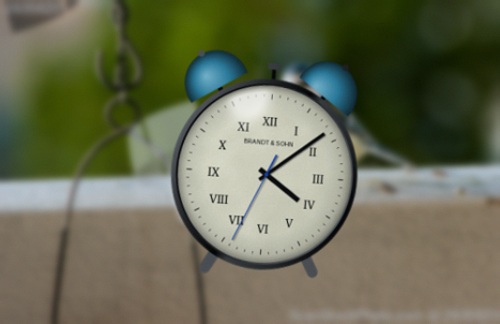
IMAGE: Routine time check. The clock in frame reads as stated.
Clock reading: 4:08:34
